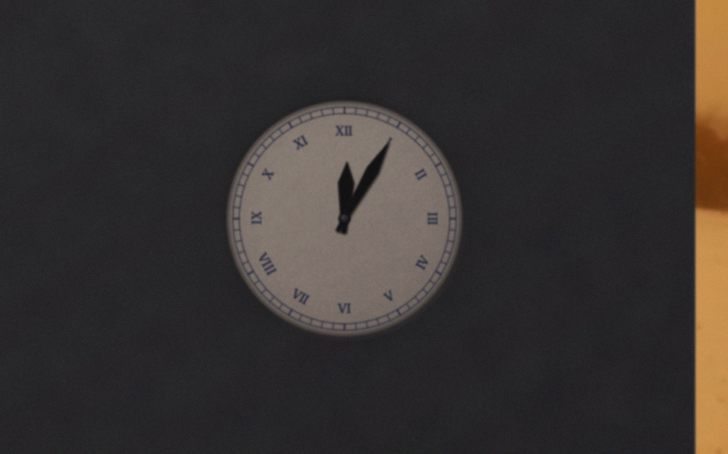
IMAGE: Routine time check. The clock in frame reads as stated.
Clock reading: 12:05
